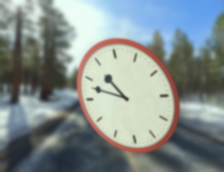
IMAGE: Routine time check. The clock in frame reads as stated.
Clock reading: 10:48
